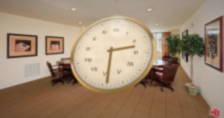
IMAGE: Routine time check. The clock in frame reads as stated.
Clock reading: 2:29
